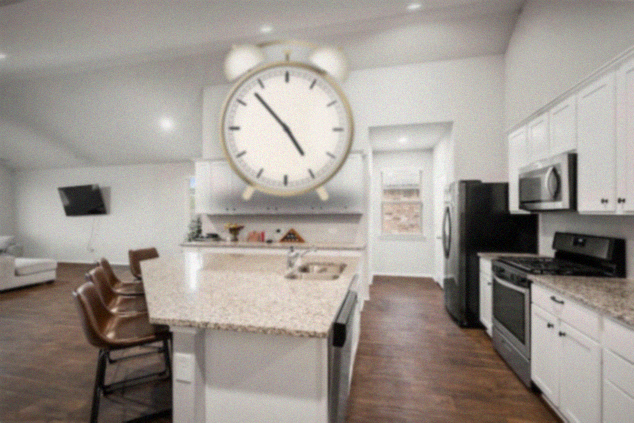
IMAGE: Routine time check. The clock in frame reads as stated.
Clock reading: 4:53
